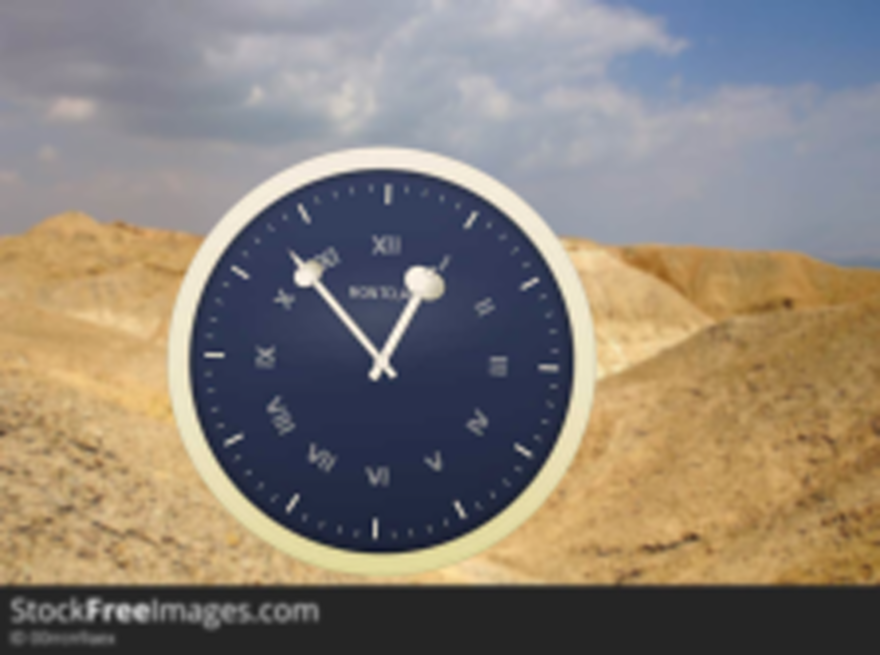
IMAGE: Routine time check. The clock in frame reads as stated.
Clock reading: 12:53
